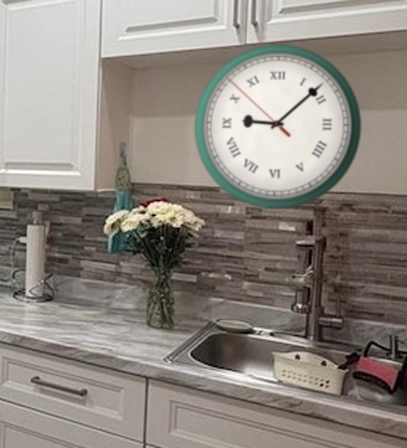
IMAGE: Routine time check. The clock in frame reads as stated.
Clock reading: 9:07:52
